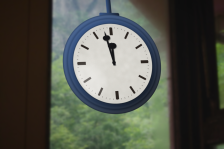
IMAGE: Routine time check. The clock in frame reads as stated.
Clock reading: 11:58
